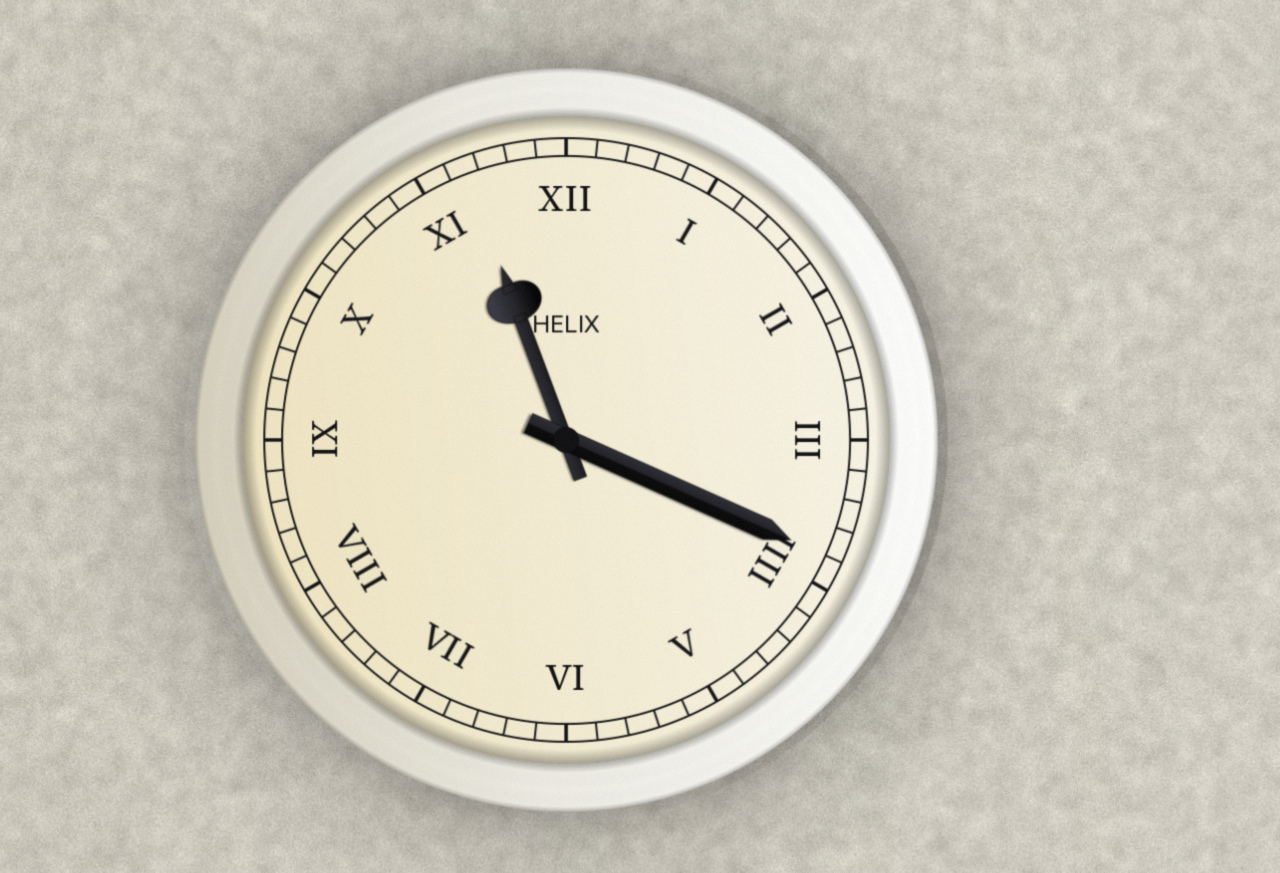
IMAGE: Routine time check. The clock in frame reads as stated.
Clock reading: 11:19
